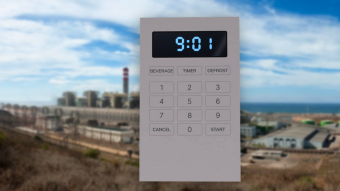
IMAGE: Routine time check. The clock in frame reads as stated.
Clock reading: 9:01
